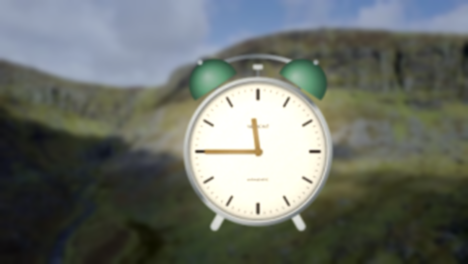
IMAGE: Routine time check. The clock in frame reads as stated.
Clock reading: 11:45
